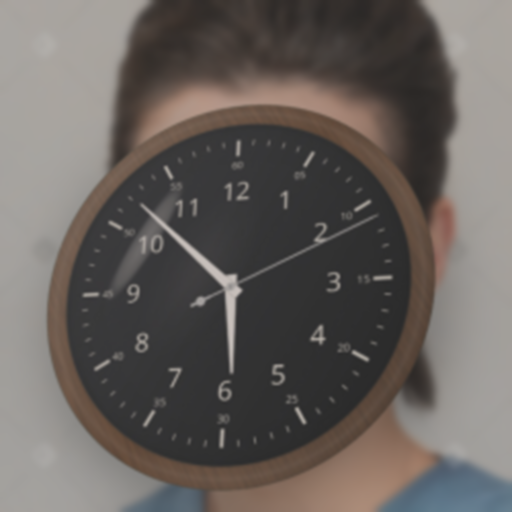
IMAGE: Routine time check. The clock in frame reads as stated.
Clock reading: 5:52:11
